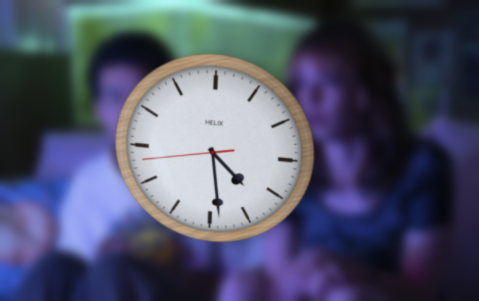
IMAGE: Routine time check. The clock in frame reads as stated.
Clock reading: 4:28:43
